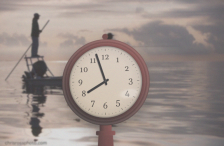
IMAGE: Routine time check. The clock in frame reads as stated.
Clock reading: 7:57
